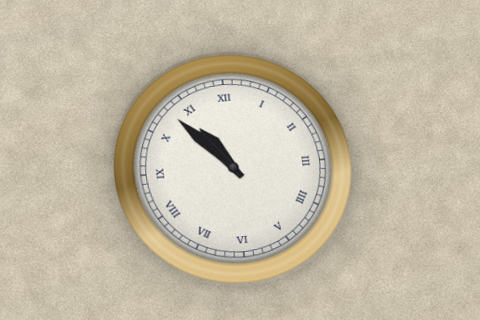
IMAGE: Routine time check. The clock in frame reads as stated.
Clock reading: 10:53
